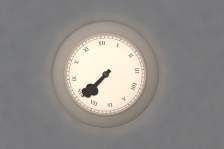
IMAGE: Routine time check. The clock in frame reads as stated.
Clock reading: 7:39
